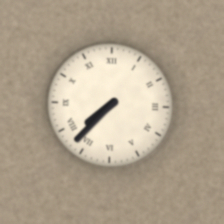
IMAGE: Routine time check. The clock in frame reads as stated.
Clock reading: 7:37
